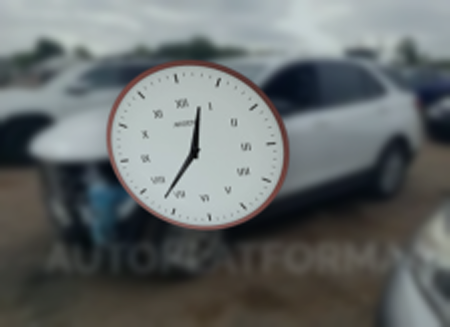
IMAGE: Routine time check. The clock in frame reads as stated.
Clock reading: 12:37
